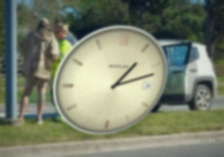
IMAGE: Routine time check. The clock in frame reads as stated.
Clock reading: 1:12
